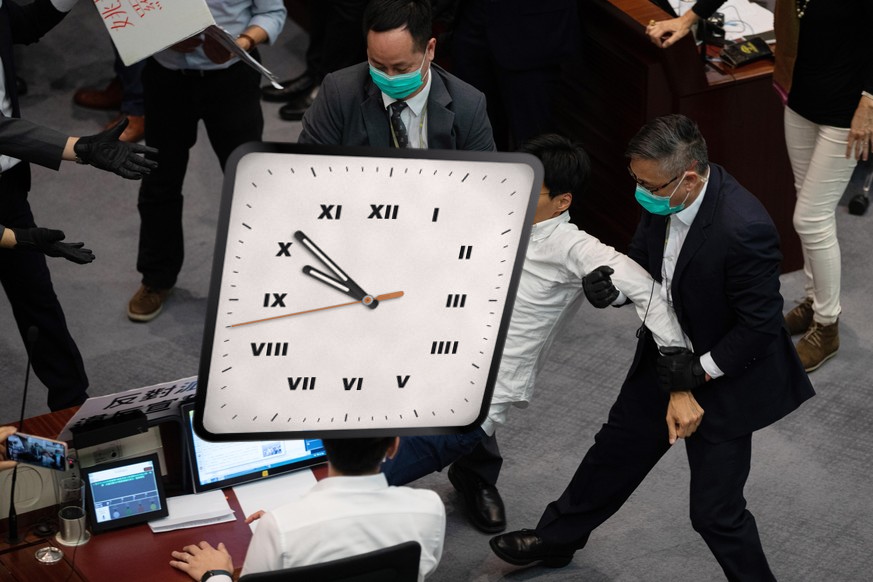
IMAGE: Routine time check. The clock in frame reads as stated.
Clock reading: 9:51:43
